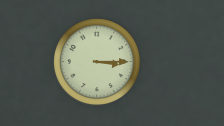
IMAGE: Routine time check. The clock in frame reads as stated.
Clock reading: 3:15
